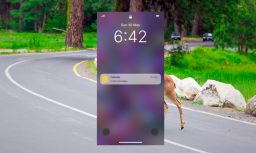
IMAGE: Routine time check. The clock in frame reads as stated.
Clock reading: 6:42
